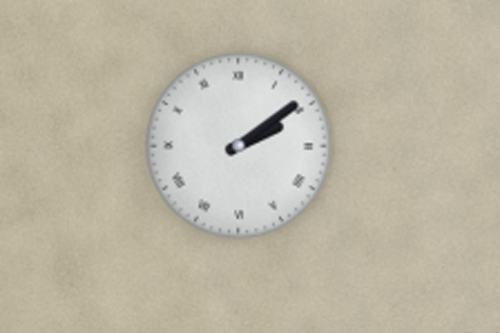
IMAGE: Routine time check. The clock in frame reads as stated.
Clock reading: 2:09
